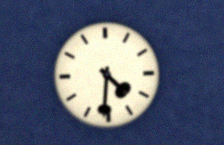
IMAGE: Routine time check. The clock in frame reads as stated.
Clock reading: 4:31
